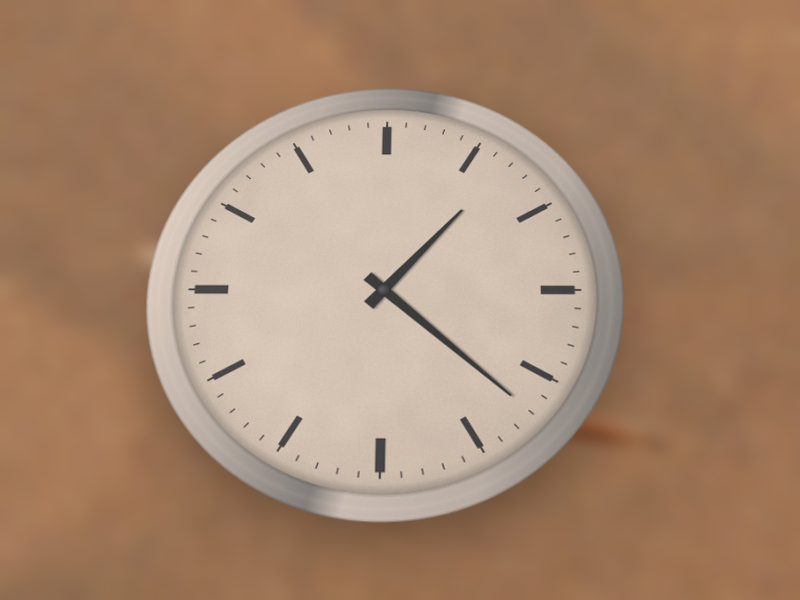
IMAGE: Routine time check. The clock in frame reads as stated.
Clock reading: 1:22
